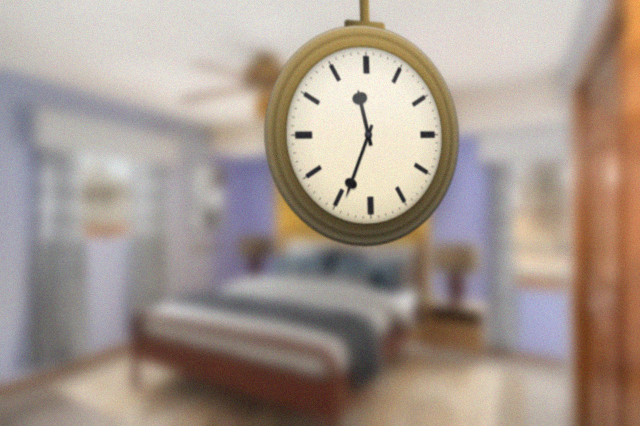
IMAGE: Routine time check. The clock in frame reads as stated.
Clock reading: 11:34
